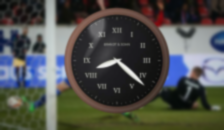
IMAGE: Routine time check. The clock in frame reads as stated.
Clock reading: 8:22
